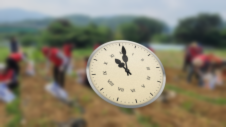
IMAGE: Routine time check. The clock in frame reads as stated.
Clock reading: 11:01
